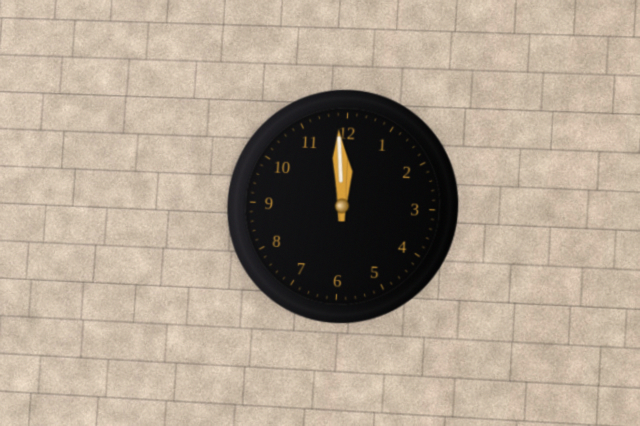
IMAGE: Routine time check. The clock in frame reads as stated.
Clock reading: 11:59
